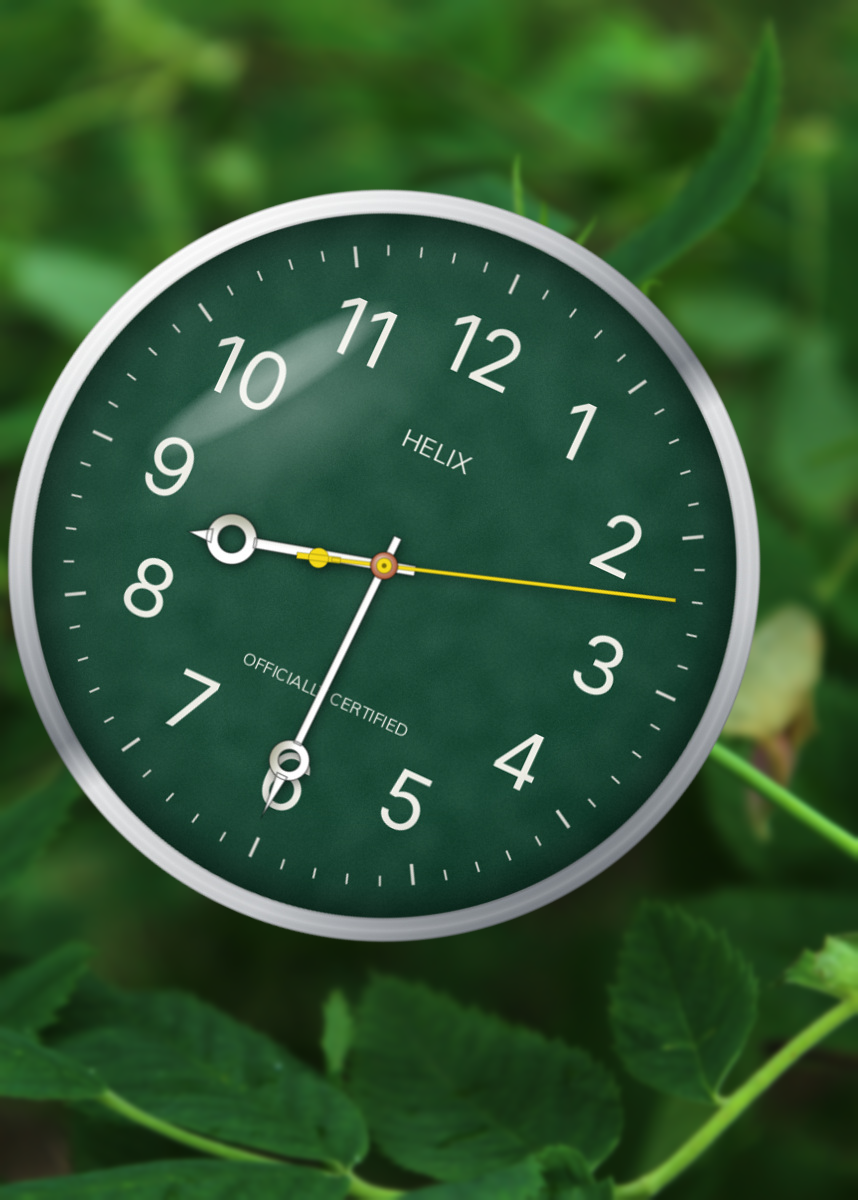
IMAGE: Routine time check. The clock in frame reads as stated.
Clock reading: 8:30:12
